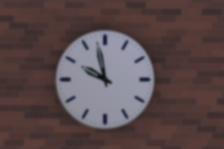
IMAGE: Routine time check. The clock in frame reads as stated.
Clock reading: 9:58
